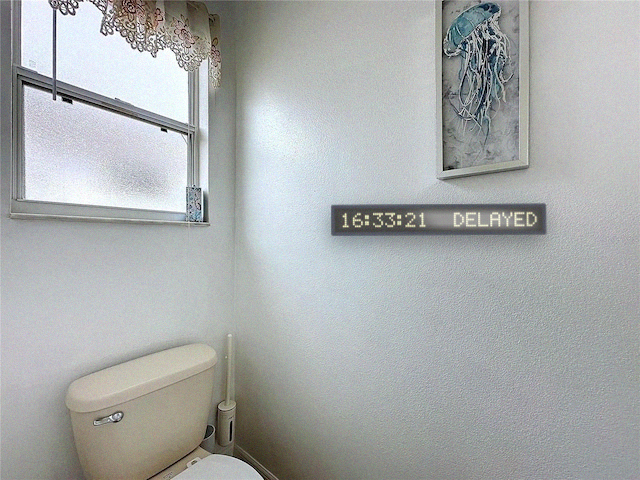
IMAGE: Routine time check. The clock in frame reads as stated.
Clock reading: 16:33:21
